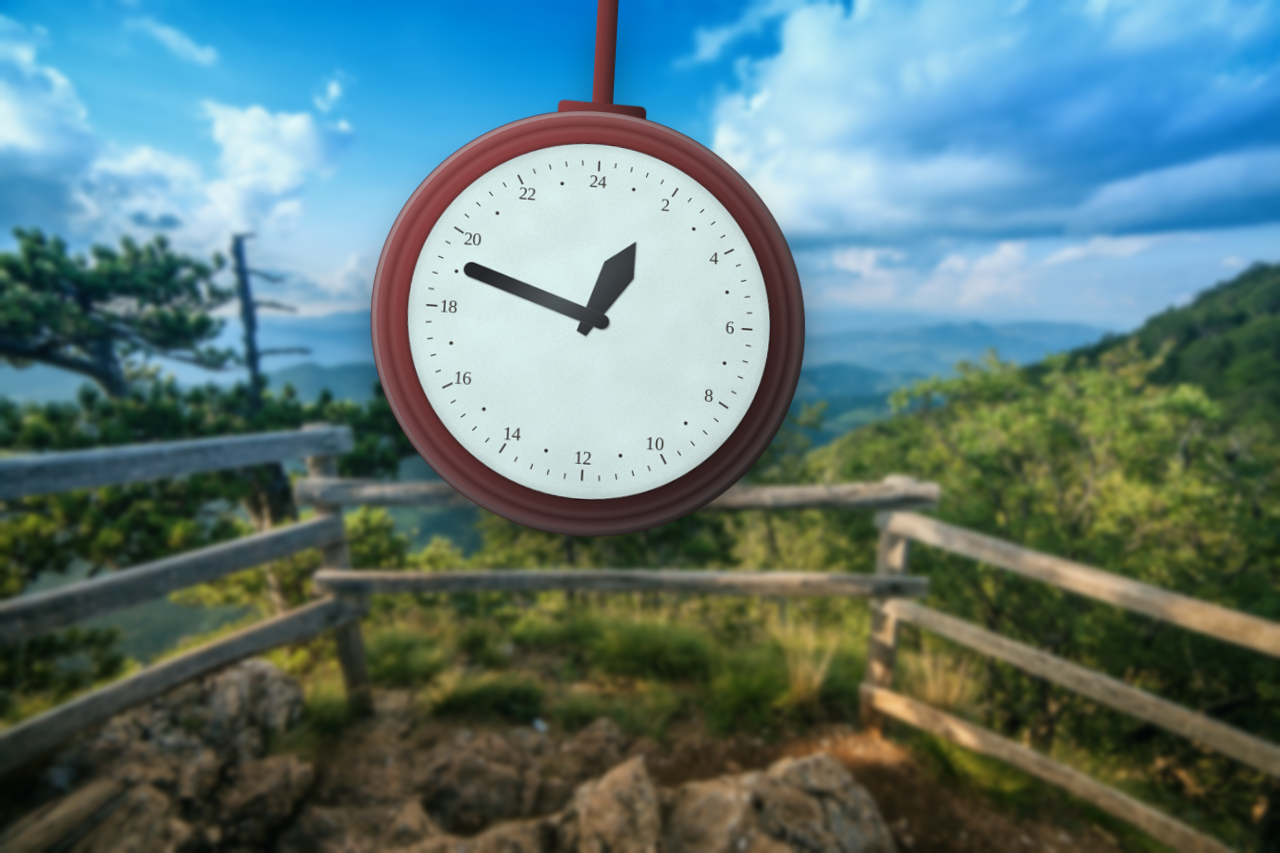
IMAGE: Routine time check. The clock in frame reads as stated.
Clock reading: 1:48
